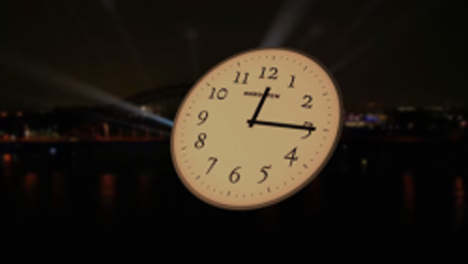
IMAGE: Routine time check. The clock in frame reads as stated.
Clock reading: 12:15
